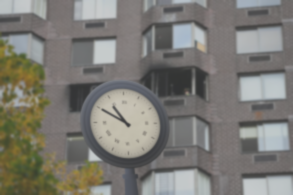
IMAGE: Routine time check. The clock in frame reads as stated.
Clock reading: 10:50
